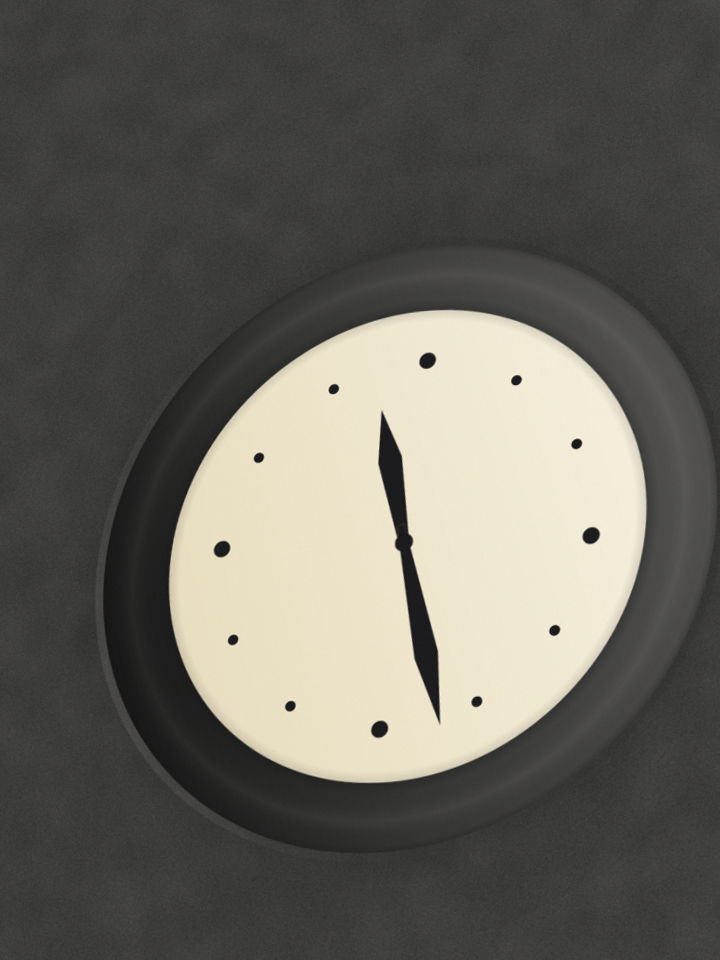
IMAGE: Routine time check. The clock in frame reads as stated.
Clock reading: 11:27
